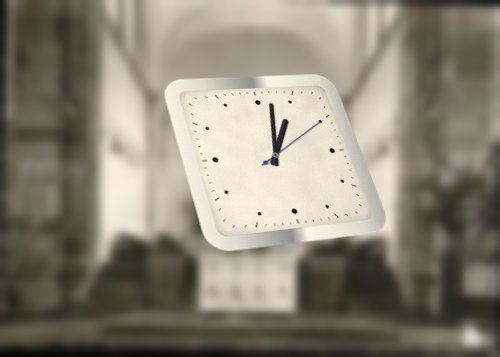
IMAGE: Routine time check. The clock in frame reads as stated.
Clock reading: 1:02:10
